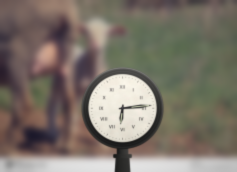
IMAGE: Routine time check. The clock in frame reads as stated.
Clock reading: 6:14
